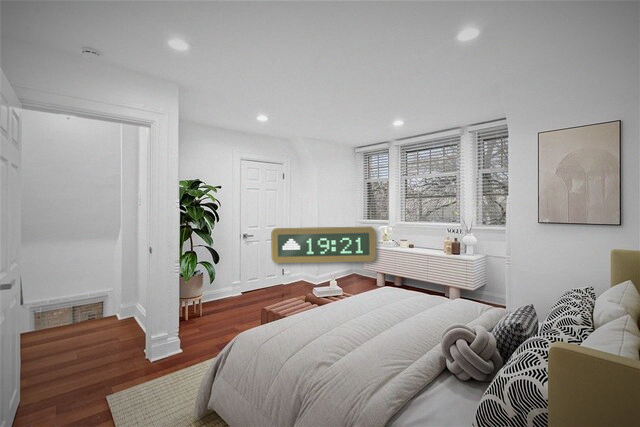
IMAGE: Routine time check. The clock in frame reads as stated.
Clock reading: 19:21
